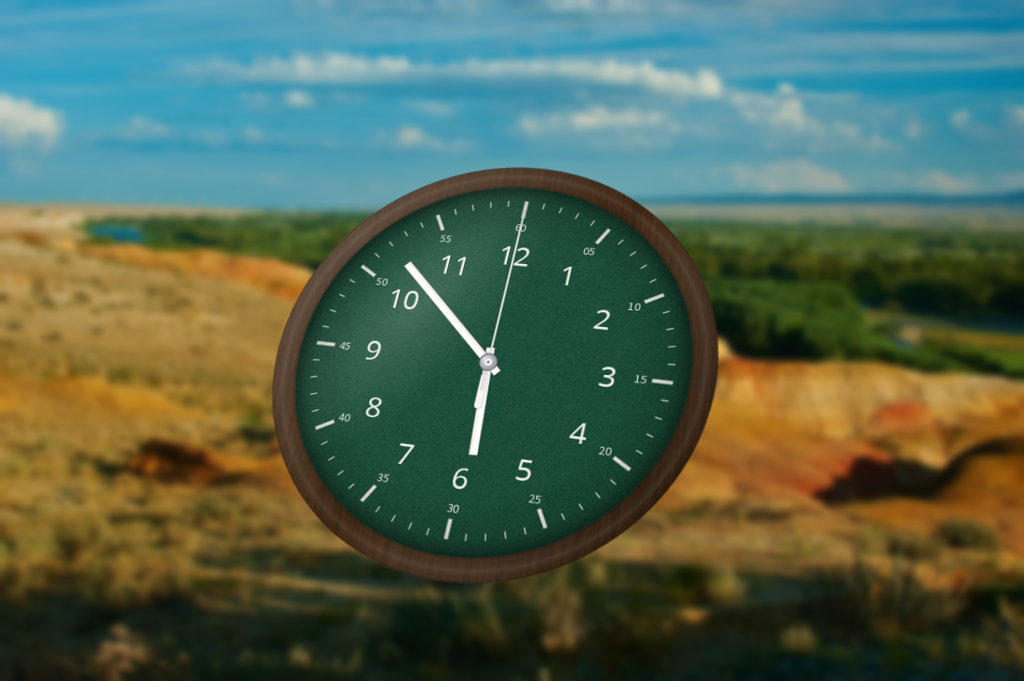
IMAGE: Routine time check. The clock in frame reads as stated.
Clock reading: 5:52:00
